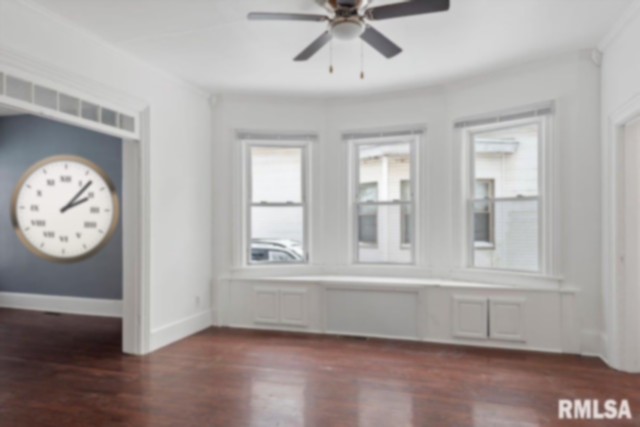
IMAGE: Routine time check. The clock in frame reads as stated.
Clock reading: 2:07
